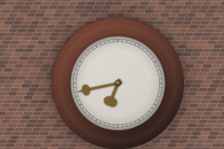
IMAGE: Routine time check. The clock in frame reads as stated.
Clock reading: 6:43
